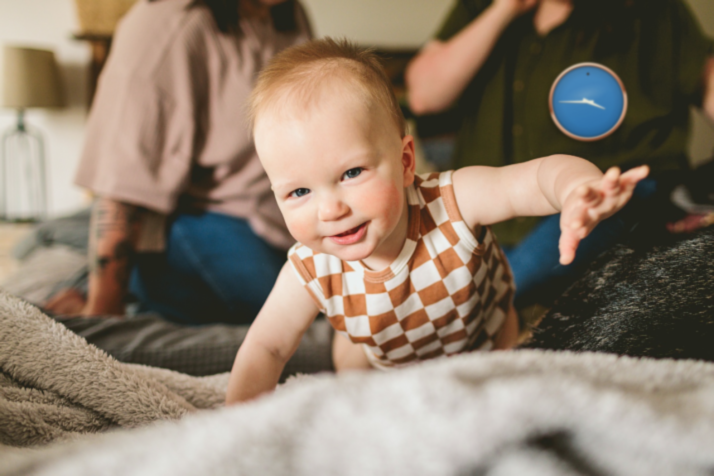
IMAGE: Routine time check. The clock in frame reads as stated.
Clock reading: 3:45
